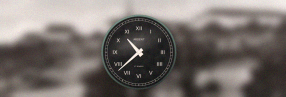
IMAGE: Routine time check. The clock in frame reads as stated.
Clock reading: 10:38
